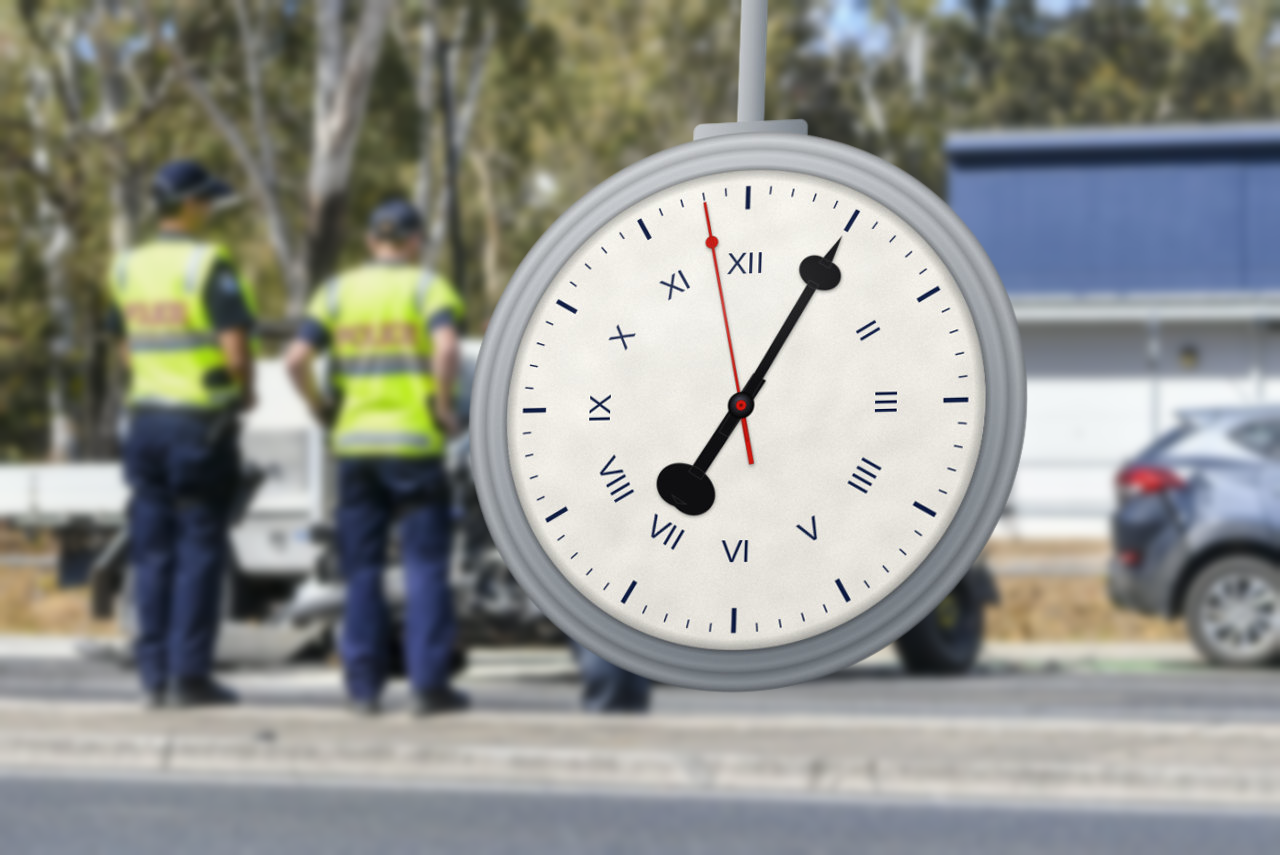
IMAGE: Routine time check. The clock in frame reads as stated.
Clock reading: 7:04:58
